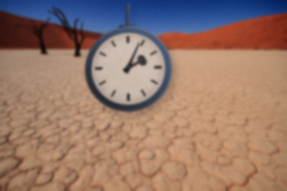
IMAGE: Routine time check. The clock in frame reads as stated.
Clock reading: 2:04
